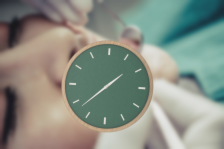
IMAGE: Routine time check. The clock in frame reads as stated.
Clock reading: 1:38
